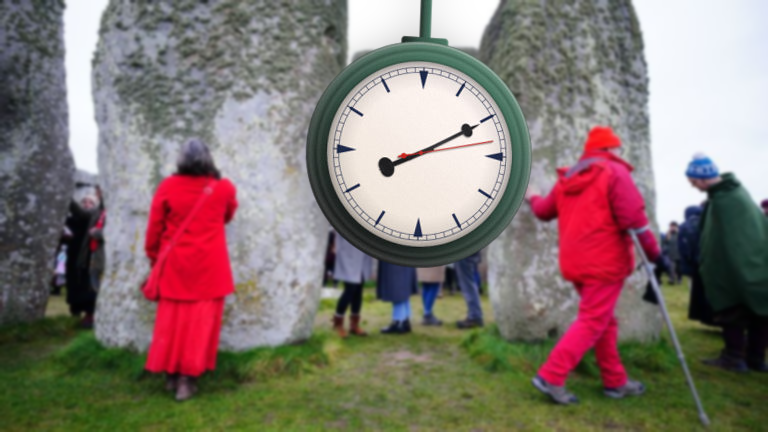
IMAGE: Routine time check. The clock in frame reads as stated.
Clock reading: 8:10:13
